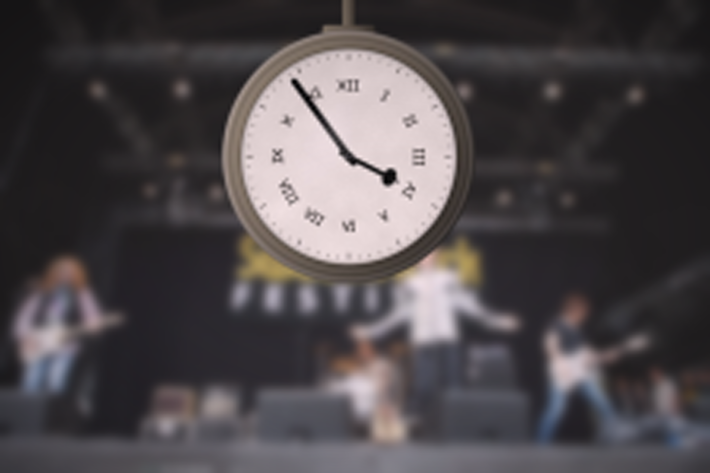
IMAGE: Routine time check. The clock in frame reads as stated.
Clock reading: 3:54
